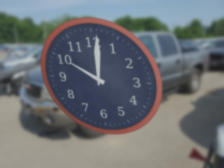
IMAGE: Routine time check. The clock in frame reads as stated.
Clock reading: 10:01
